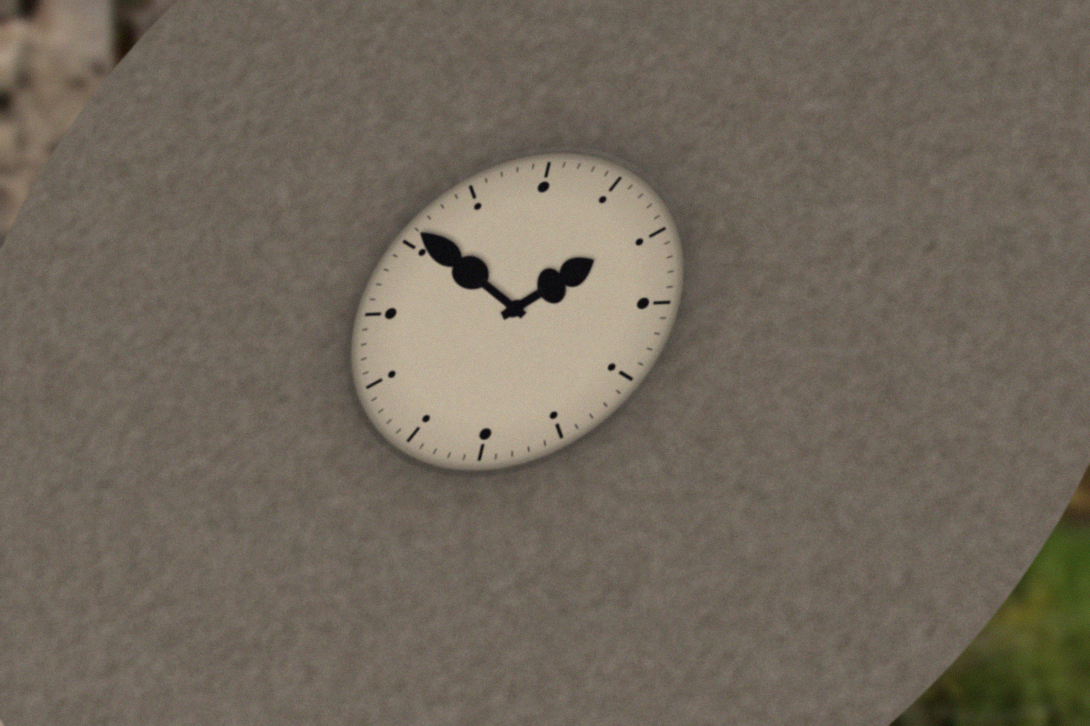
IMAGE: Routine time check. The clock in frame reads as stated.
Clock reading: 1:51
